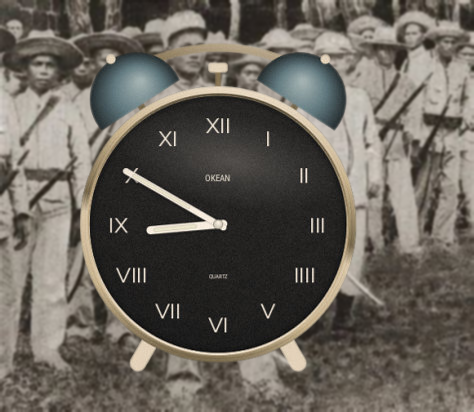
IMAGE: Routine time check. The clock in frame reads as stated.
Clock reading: 8:50
